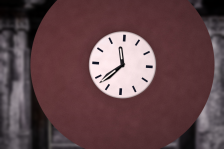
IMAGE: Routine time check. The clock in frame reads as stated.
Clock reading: 11:38
